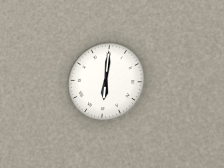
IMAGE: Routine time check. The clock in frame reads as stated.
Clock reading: 6:00
